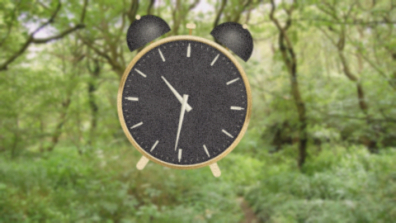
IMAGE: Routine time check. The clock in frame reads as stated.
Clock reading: 10:31
